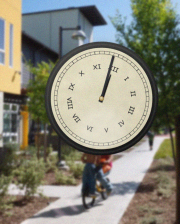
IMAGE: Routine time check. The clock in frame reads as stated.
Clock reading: 11:59
